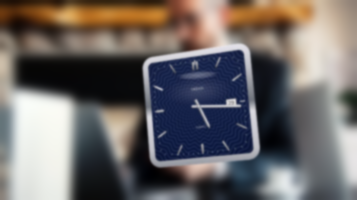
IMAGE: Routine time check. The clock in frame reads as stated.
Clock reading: 5:16
